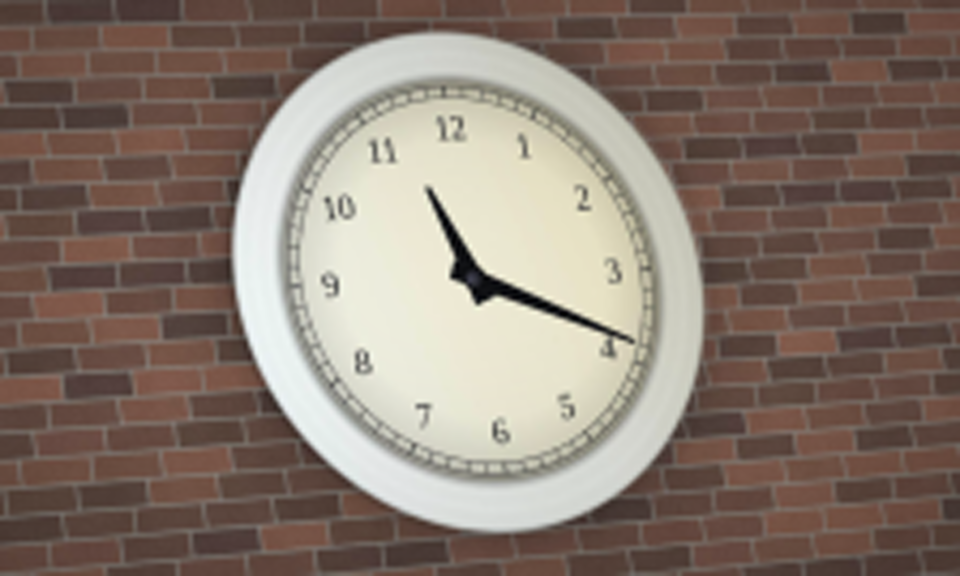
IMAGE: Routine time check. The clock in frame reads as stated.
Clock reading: 11:19
